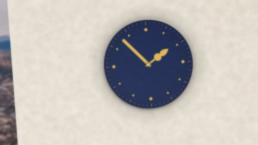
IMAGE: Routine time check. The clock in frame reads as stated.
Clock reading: 1:53
